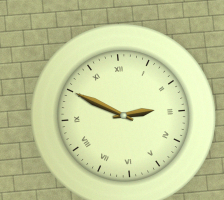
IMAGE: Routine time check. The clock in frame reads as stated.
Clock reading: 2:50
